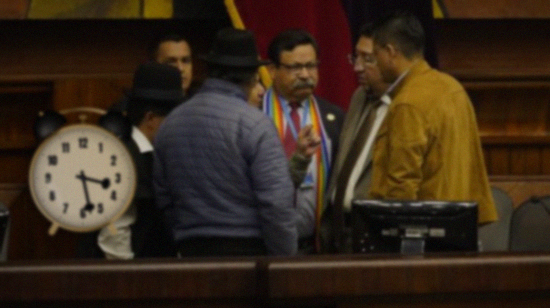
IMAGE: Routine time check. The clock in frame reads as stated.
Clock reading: 3:28
